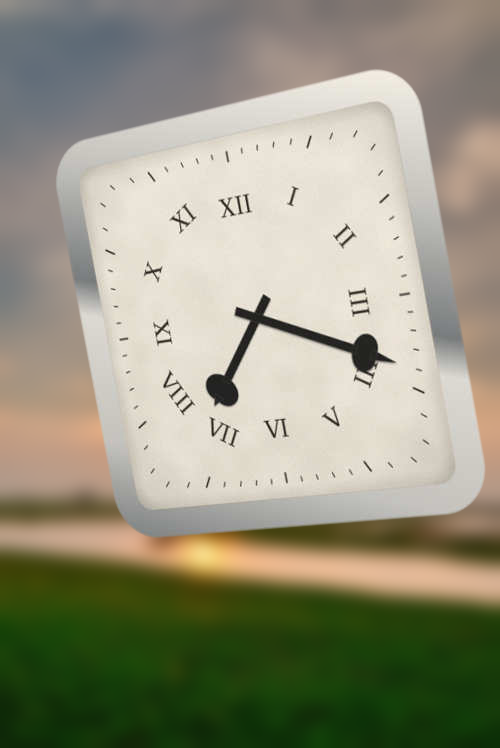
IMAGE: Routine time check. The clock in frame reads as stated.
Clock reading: 7:19
